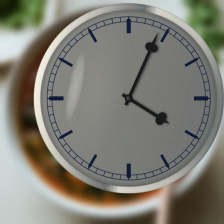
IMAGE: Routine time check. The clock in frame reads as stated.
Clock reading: 4:04
